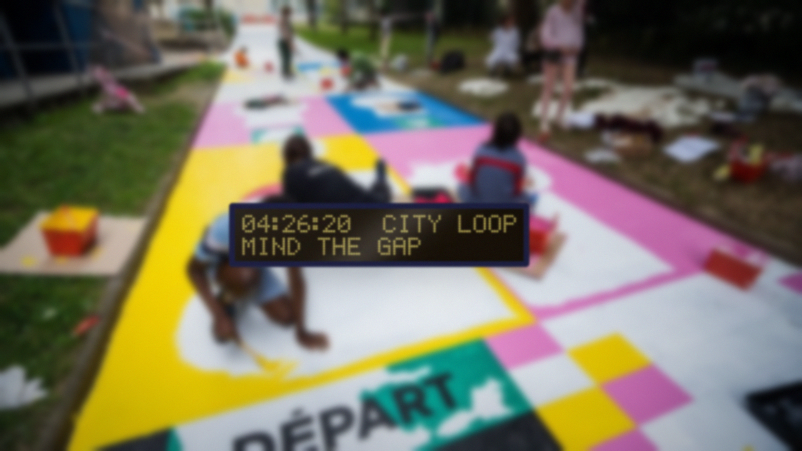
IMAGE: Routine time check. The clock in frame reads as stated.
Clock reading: 4:26:20
